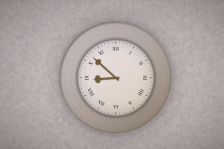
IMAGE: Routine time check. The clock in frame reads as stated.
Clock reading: 8:52
